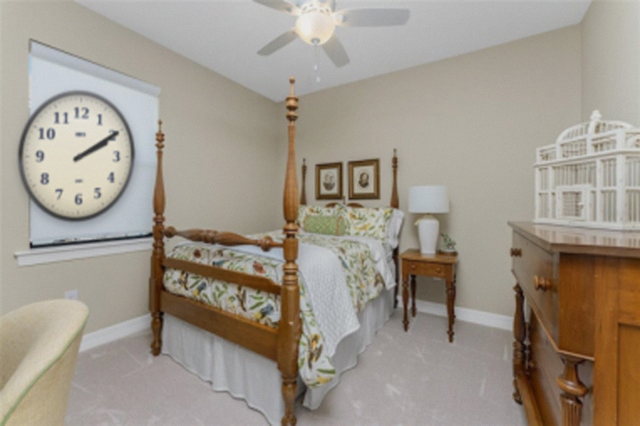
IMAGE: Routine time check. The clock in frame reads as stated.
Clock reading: 2:10
